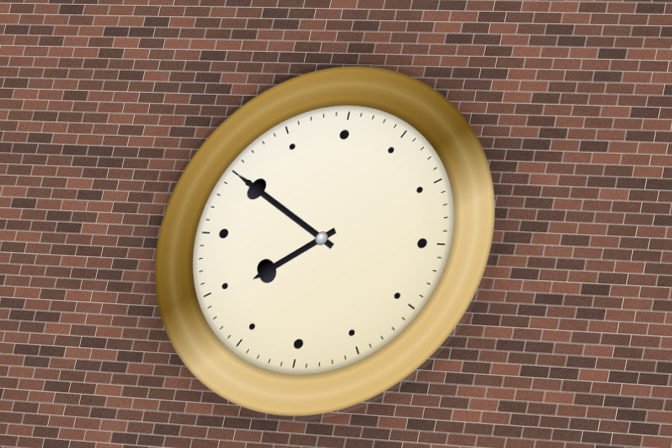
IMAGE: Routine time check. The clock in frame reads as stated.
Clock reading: 7:50
